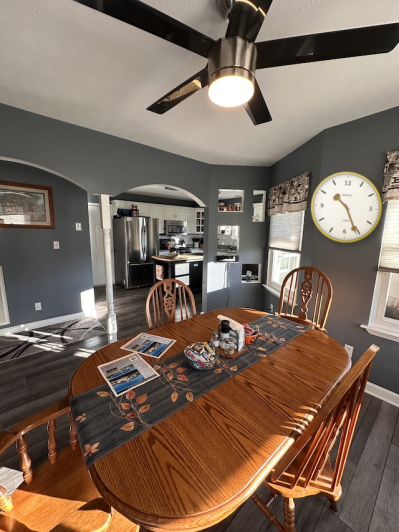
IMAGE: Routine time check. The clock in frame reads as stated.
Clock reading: 10:26
